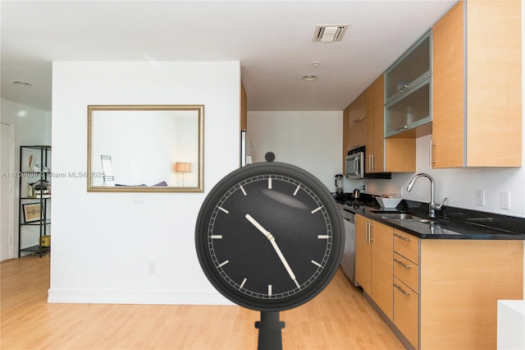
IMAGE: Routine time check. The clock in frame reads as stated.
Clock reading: 10:25
